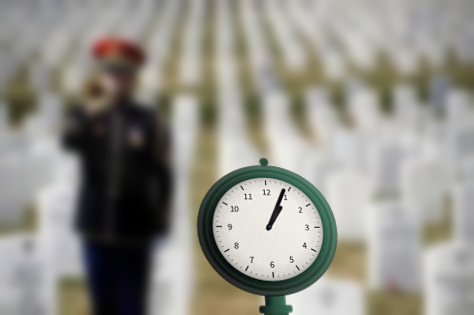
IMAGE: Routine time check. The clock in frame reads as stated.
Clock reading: 1:04
